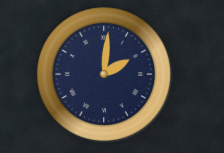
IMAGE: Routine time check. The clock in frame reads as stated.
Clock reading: 2:01
